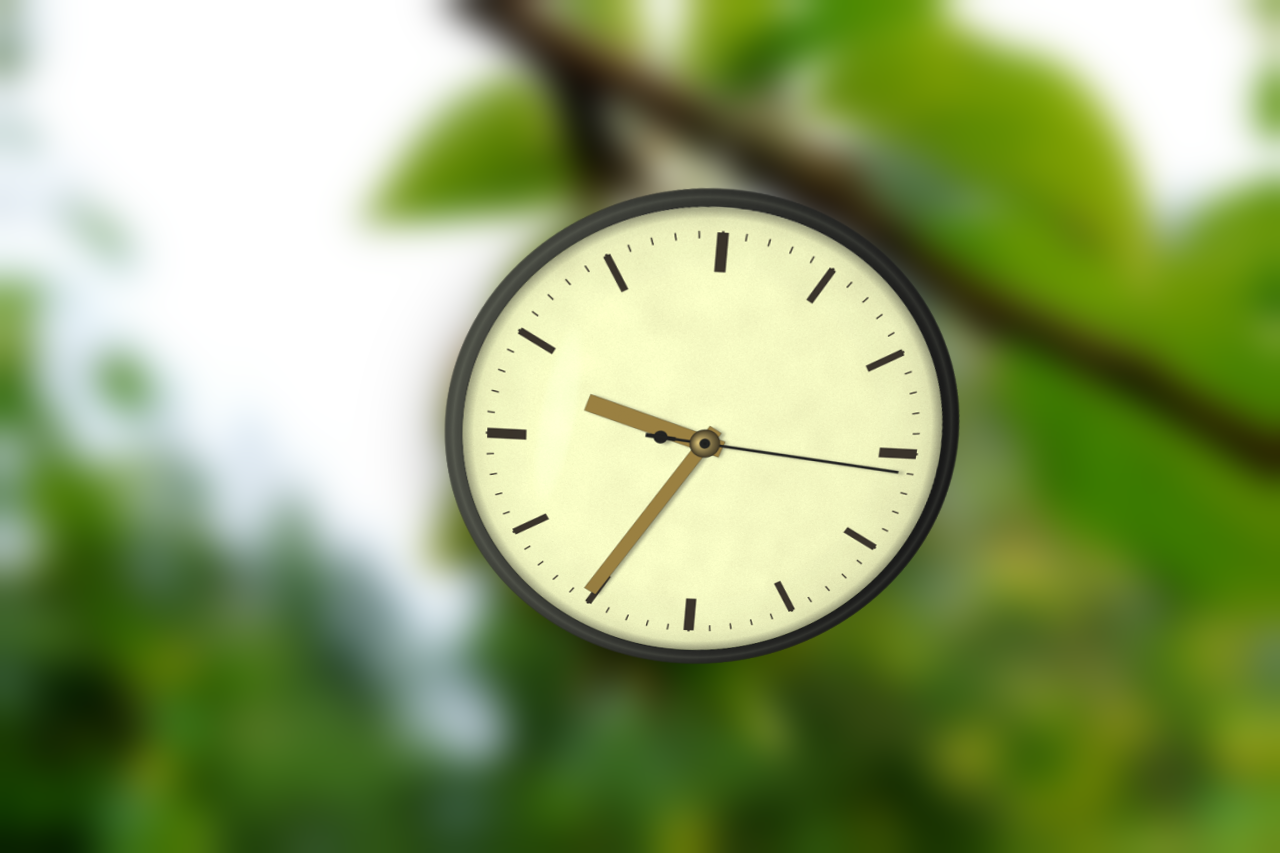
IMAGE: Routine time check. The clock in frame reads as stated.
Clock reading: 9:35:16
